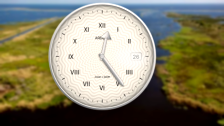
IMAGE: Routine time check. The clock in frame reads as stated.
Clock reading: 12:24
